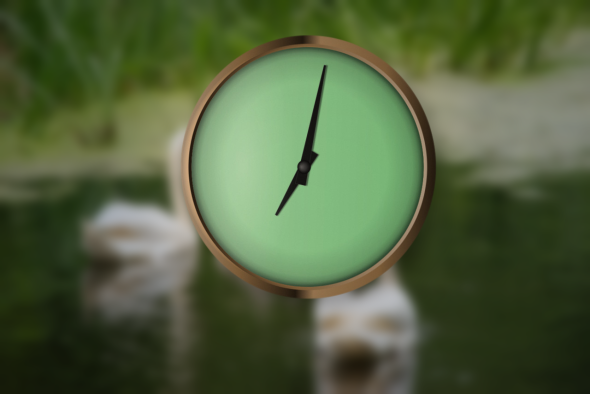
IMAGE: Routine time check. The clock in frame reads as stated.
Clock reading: 7:02
